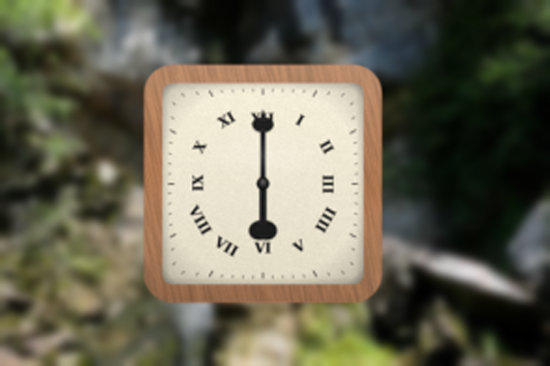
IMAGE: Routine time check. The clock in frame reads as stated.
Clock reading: 6:00
